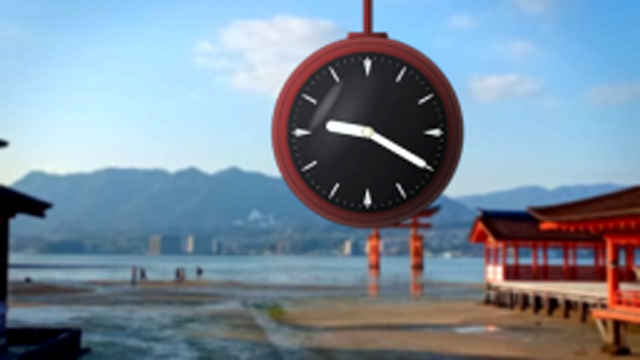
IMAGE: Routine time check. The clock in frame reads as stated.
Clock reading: 9:20
